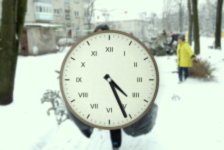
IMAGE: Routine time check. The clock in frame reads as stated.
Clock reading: 4:26
